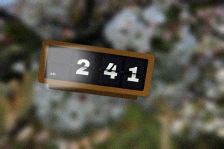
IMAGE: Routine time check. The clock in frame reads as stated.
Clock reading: 2:41
